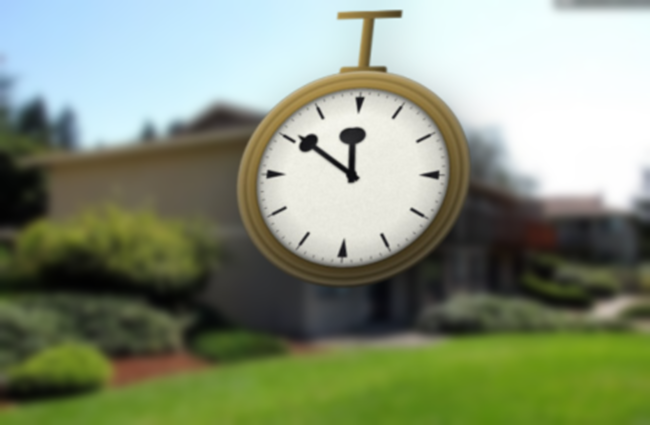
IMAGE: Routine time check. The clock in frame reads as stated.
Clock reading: 11:51
